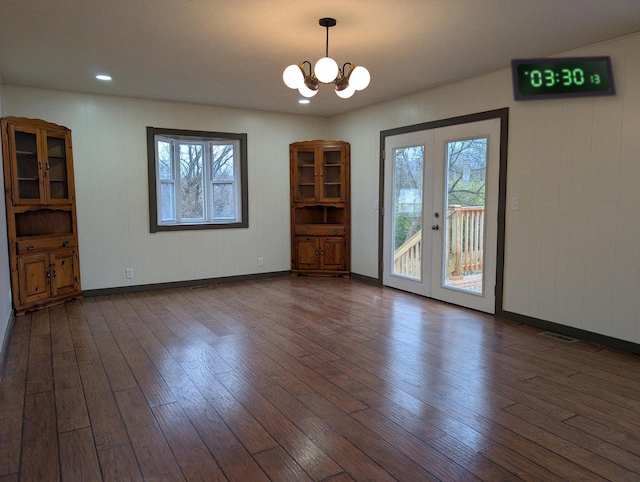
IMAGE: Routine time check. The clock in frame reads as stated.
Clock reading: 3:30
